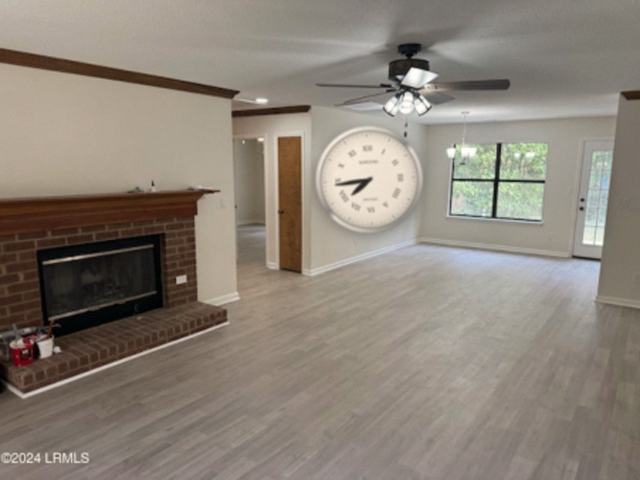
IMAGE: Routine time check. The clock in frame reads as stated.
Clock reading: 7:44
